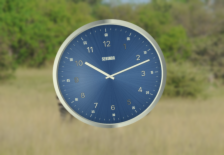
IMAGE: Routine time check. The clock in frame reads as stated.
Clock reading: 10:12
